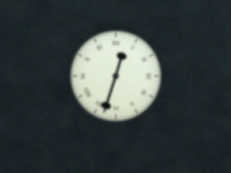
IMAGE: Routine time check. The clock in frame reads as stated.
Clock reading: 12:33
